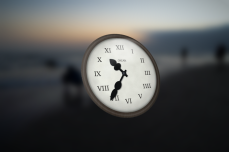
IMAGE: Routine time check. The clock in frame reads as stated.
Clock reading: 10:36
